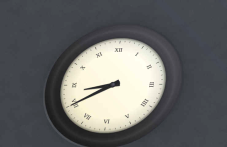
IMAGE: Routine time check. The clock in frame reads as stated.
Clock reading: 8:40
